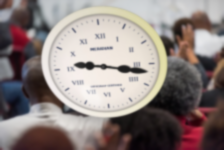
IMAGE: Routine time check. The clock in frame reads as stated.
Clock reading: 9:17
